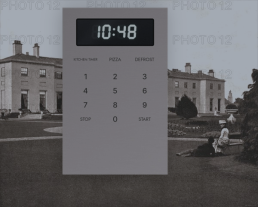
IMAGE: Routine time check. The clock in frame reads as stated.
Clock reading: 10:48
